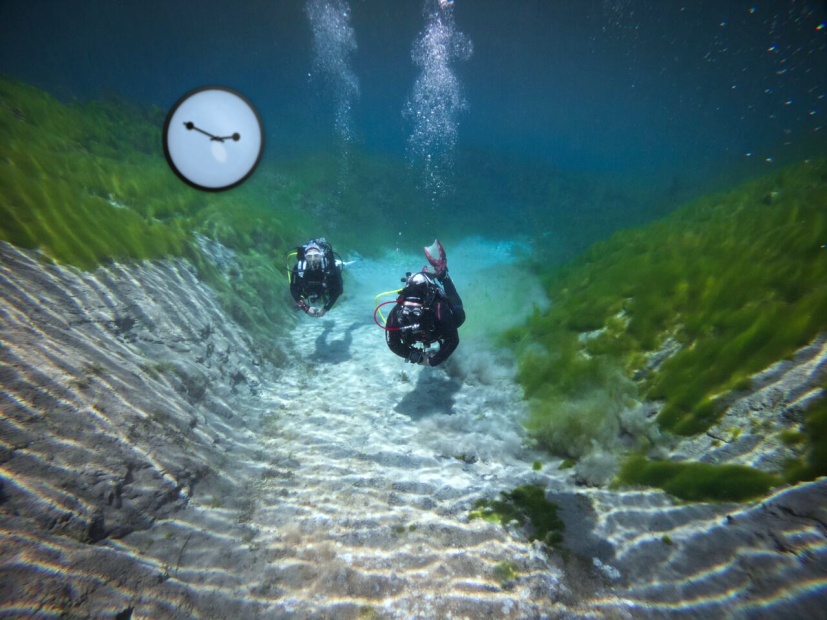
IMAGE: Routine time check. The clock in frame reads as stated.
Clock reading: 2:49
